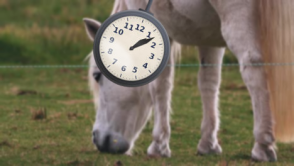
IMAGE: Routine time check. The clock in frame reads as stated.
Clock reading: 1:07
